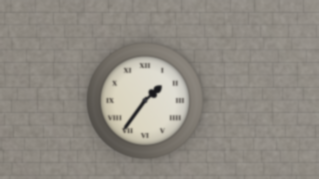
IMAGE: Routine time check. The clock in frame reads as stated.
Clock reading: 1:36
